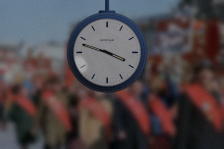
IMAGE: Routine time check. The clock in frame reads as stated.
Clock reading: 3:48
